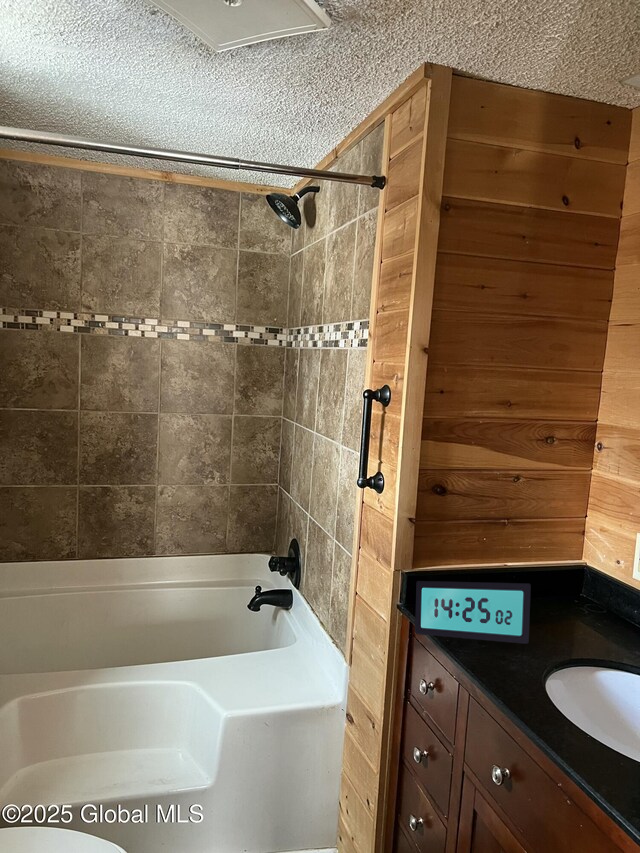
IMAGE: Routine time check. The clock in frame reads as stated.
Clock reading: 14:25:02
